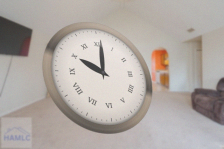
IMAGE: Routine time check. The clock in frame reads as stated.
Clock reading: 10:01
